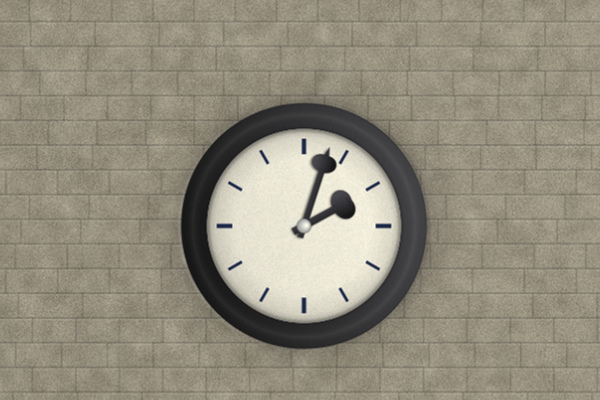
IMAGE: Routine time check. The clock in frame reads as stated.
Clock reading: 2:03
